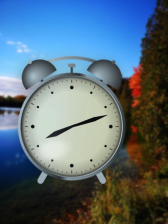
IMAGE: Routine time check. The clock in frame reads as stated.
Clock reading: 8:12
